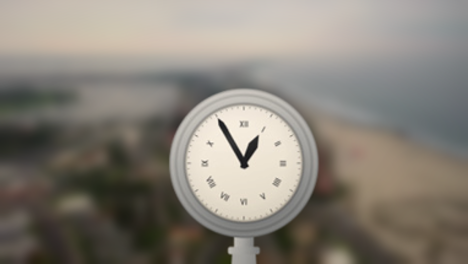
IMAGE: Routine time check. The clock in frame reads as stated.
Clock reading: 12:55
